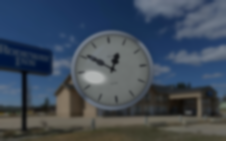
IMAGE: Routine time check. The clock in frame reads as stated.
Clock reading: 12:51
